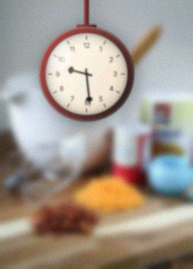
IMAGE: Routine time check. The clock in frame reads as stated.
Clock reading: 9:29
